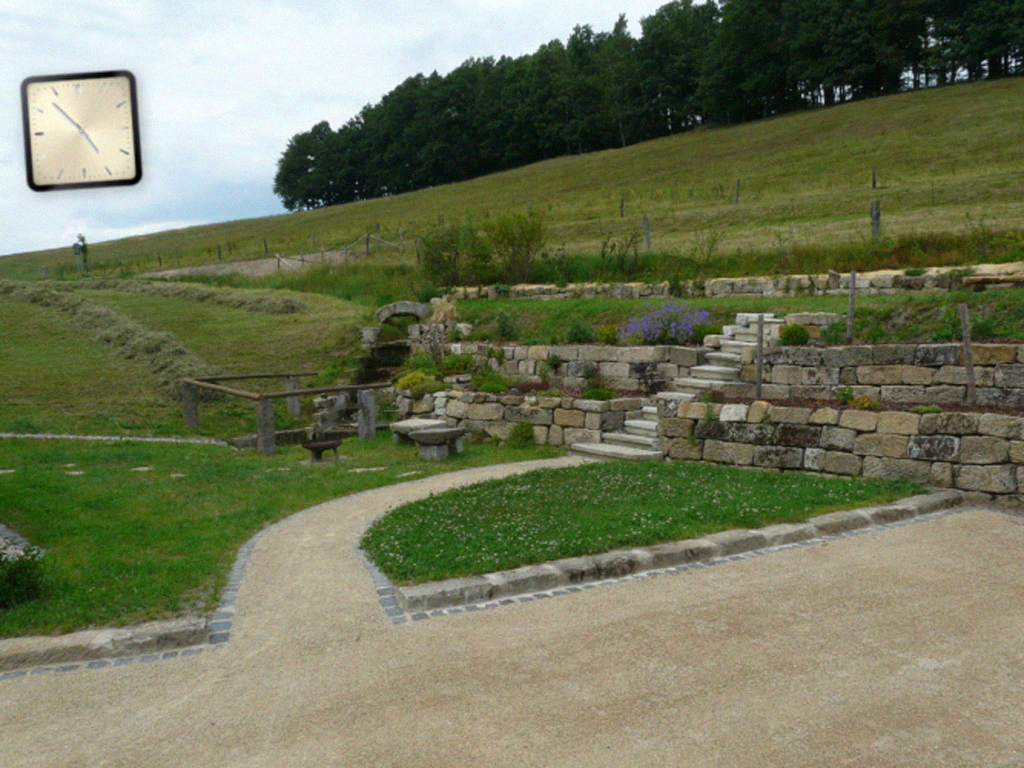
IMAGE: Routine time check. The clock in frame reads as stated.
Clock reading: 4:53
